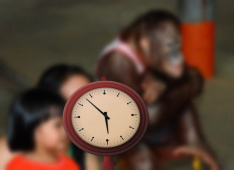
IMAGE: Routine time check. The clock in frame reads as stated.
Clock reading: 5:53
